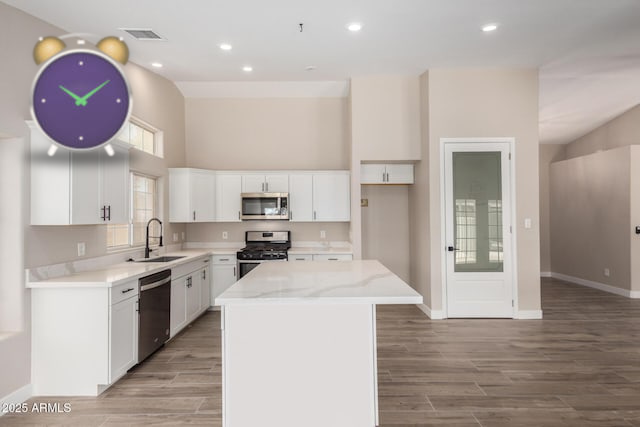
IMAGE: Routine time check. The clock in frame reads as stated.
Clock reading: 10:09
